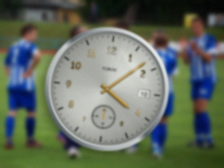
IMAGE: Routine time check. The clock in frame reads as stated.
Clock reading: 4:08
